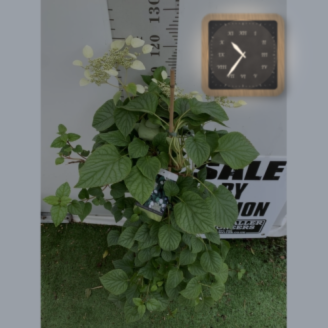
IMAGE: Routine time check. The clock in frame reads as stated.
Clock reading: 10:36
